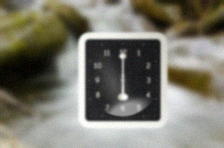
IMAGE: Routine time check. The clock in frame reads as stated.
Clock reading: 6:00
